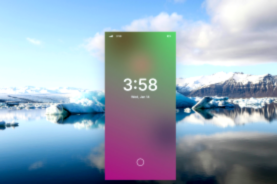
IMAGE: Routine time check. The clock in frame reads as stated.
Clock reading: 3:58
